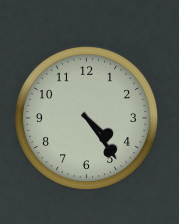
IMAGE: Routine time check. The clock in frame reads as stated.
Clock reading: 4:24
